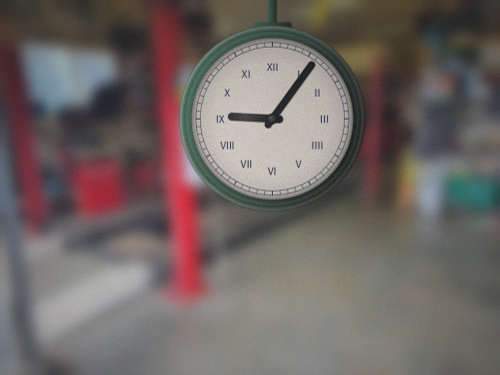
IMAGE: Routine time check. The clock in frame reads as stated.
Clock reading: 9:06
